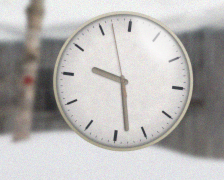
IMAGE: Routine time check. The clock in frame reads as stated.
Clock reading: 9:27:57
